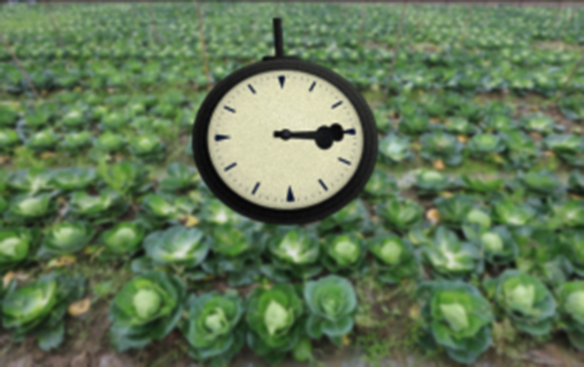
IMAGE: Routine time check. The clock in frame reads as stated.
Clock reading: 3:15
